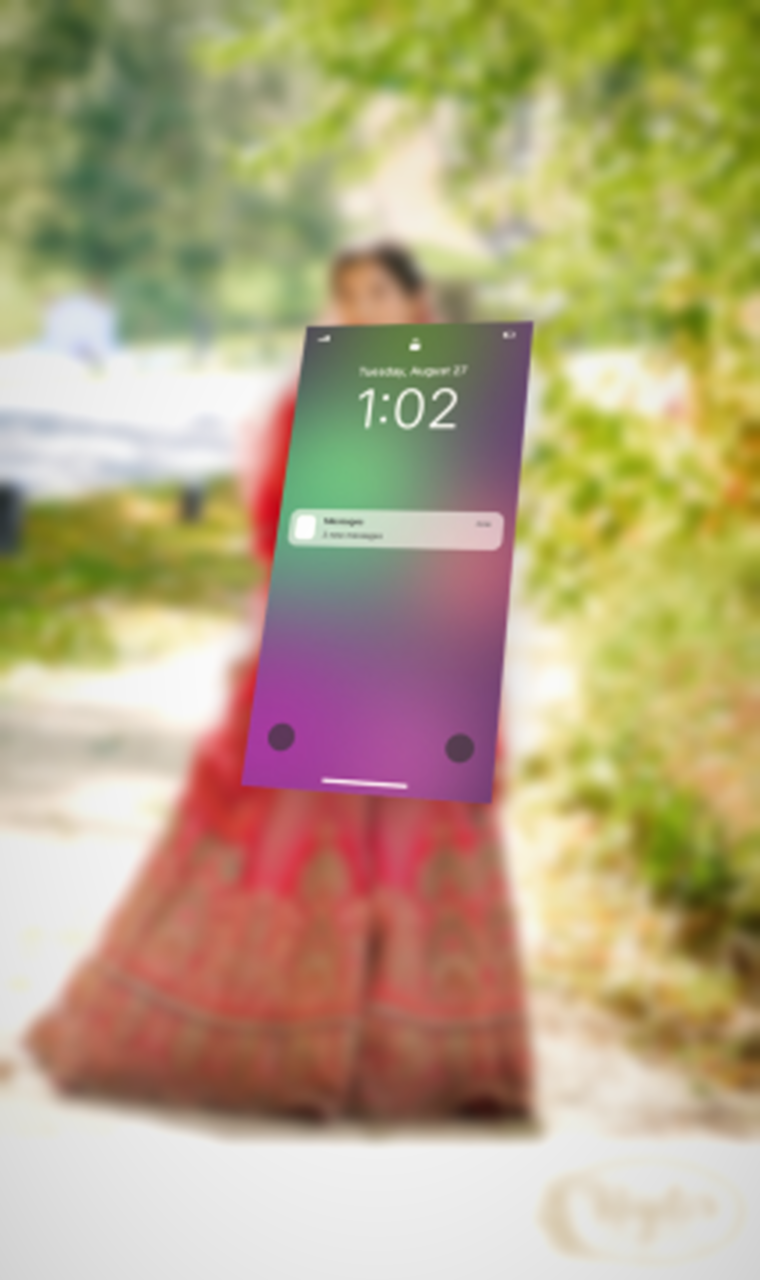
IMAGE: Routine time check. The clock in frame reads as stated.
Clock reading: 1:02
